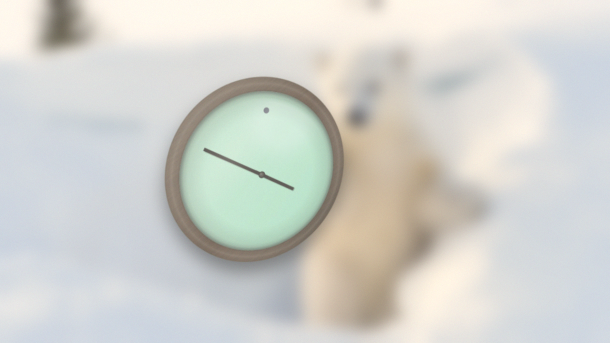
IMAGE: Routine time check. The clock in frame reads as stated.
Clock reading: 3:49
